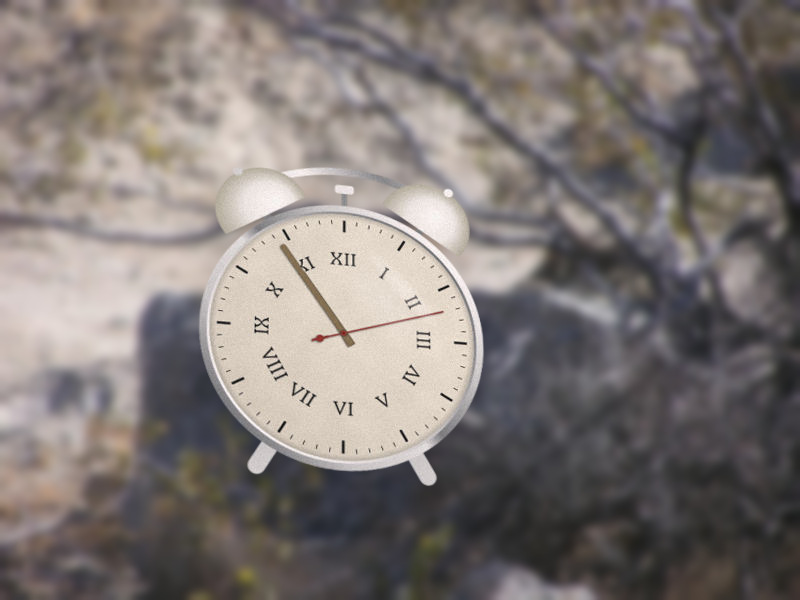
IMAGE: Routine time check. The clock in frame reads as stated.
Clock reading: 10:54:12
